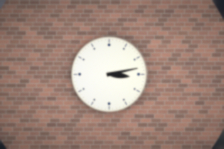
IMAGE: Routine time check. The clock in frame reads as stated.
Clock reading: 3:13
